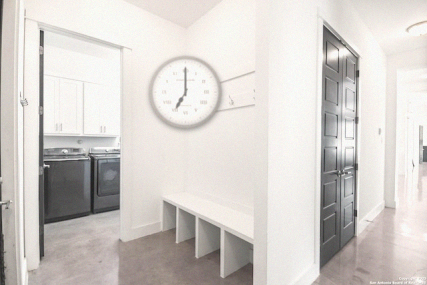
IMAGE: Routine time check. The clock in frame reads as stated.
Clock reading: 7:00
